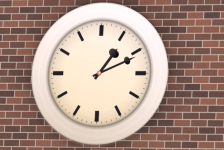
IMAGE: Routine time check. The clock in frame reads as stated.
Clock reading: 1:11
